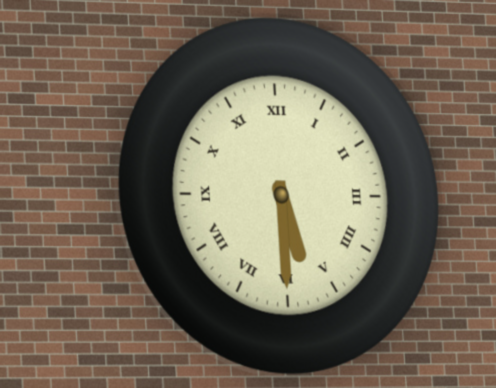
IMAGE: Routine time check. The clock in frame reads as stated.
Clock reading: 5:30
